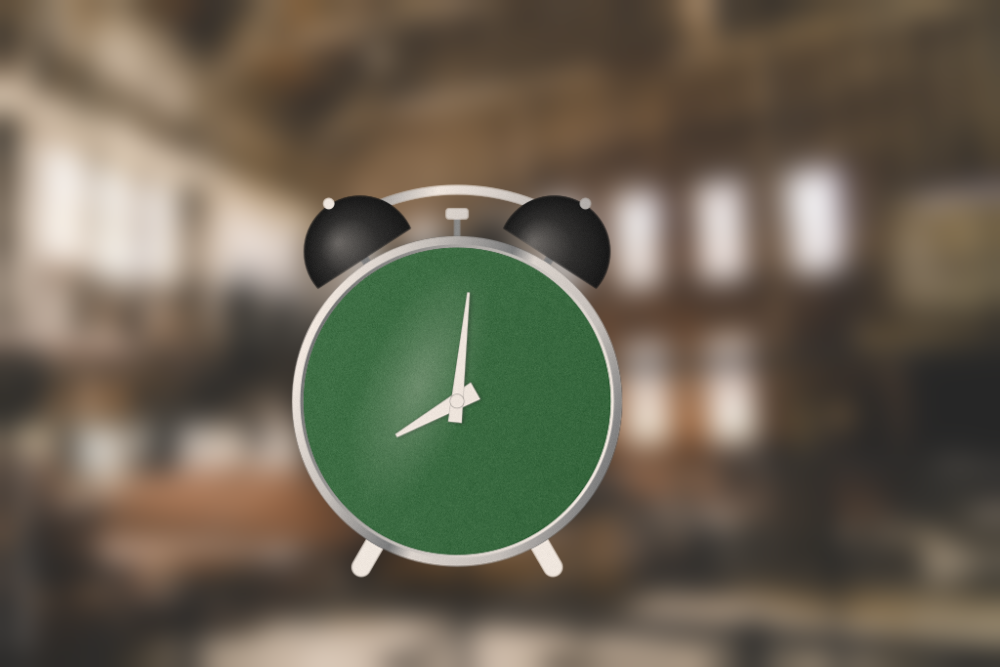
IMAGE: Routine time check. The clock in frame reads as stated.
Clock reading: 8:01
